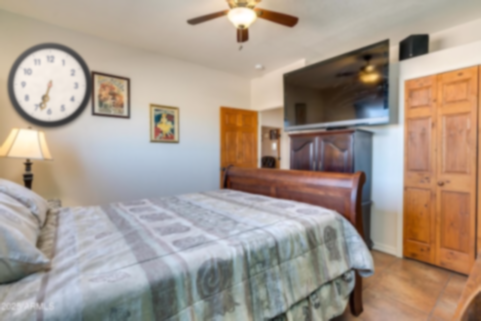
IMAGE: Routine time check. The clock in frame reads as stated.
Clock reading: 6:33
